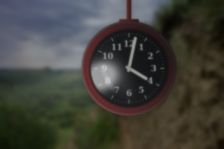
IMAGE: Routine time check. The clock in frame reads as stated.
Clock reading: 4:02
